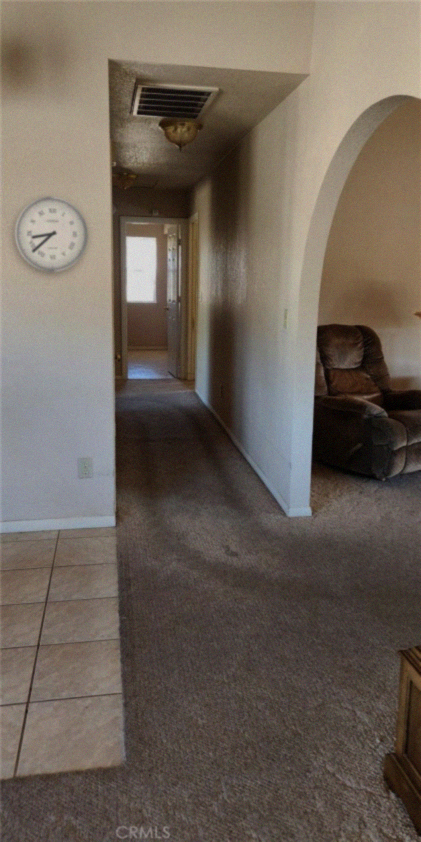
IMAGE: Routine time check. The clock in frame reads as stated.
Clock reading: 8:38
